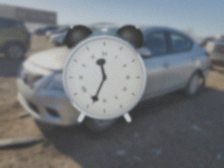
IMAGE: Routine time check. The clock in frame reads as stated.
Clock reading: 11:34
